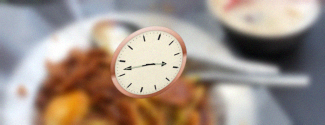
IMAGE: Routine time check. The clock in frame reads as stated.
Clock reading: 2:42
